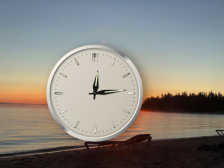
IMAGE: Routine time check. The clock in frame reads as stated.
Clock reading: 12:14
